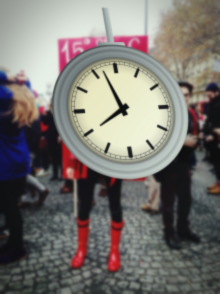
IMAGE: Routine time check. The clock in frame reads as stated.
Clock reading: 7:57
